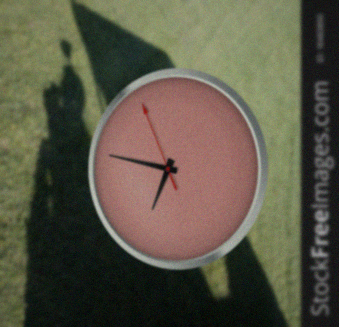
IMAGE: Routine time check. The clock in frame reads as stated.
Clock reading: 6:46:56
